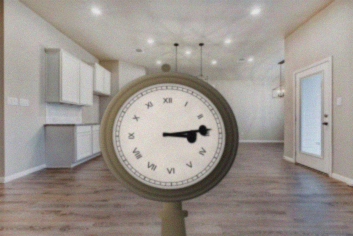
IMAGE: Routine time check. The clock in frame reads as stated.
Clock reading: 3:14
